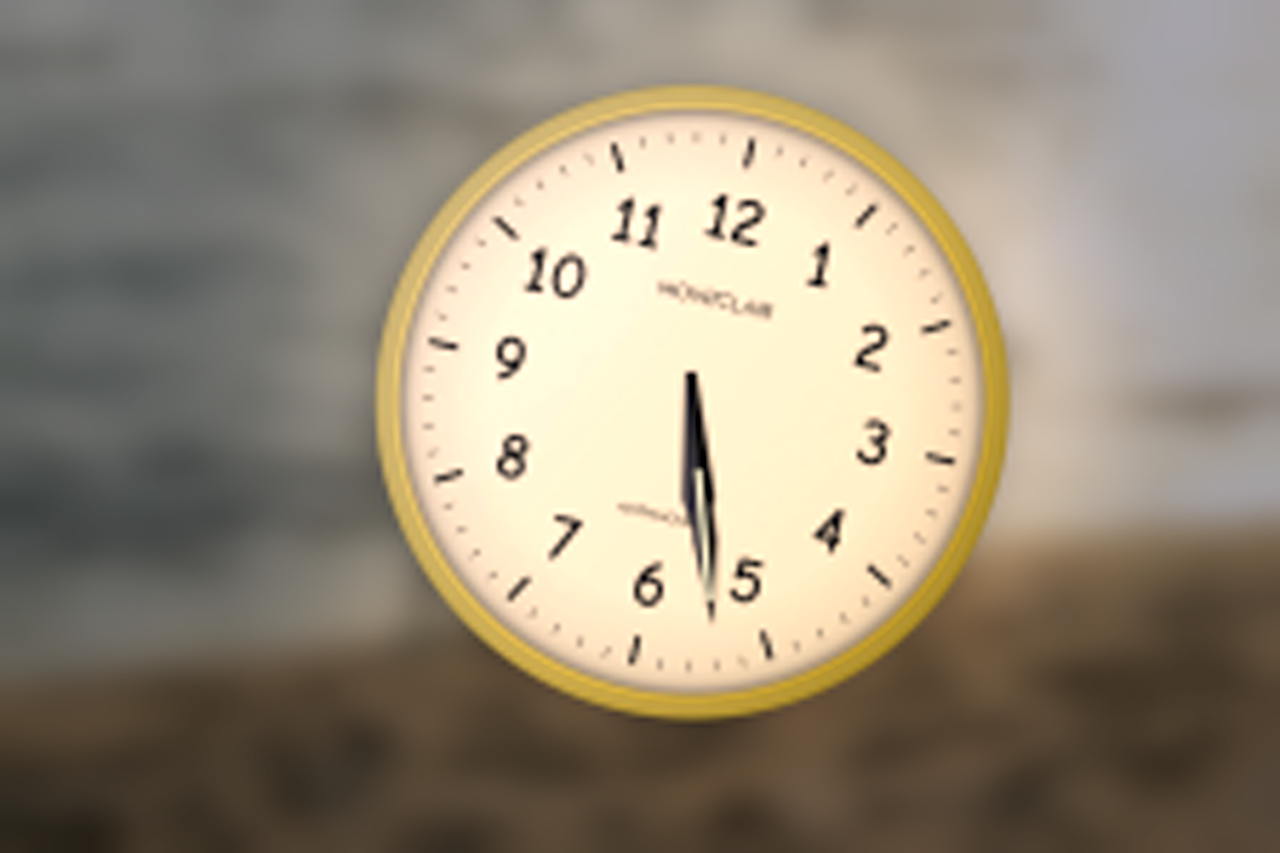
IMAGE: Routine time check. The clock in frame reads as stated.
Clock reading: 5:27
